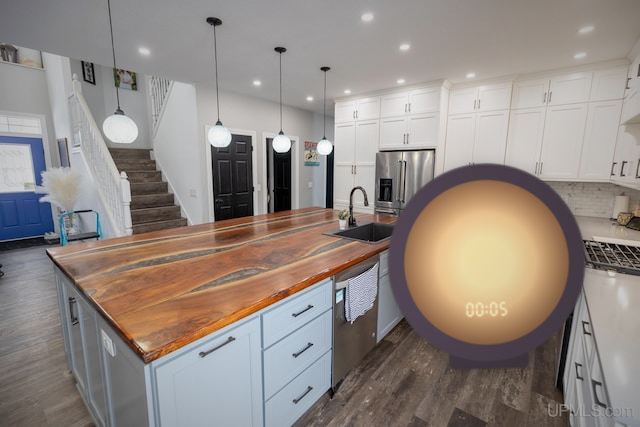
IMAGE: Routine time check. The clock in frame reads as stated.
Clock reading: 0:05
